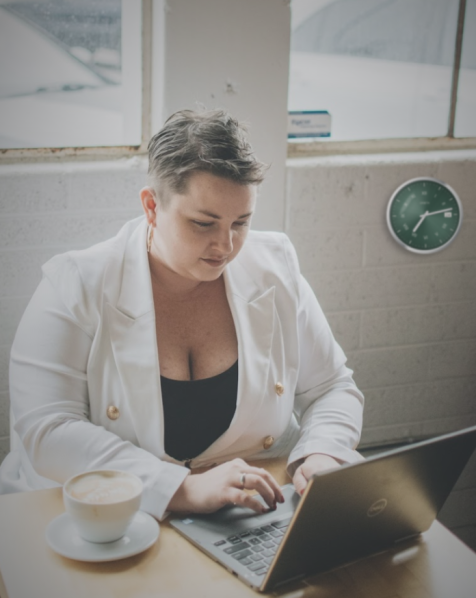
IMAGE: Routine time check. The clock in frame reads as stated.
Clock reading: 7:13
